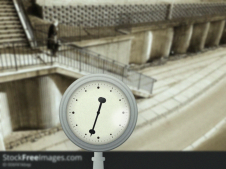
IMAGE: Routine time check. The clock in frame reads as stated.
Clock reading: 12:33
